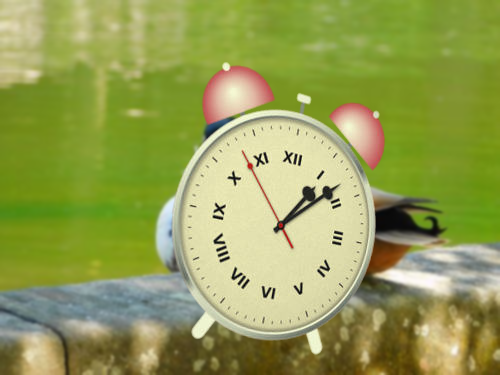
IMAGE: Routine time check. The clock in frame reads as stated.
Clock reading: 1:07:53
